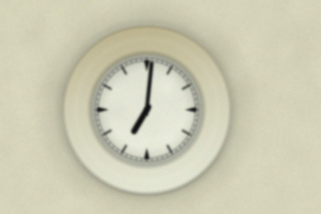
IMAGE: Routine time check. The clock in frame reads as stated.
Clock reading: 7:01
